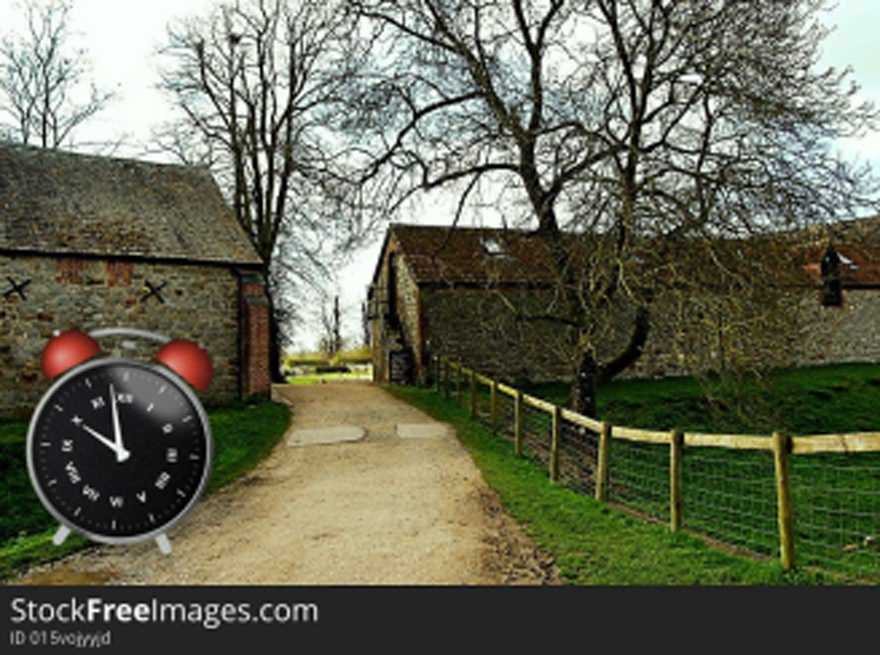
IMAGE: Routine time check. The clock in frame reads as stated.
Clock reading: 9:58
